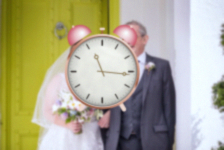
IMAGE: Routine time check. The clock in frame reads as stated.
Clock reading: 11:16
